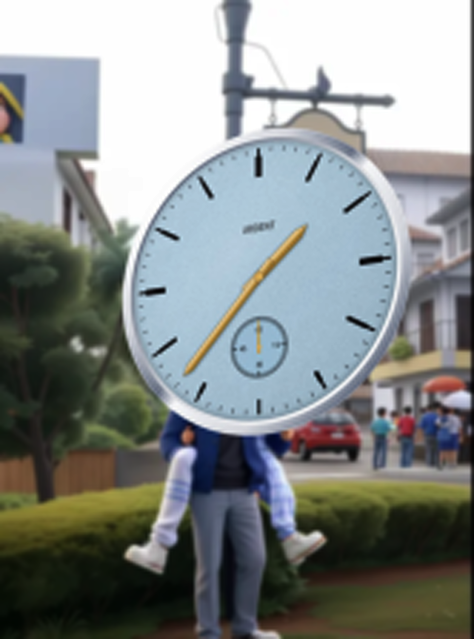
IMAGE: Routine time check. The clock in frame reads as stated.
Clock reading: 1:37
